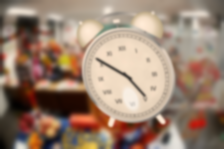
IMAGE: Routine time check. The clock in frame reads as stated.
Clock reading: 4:51
